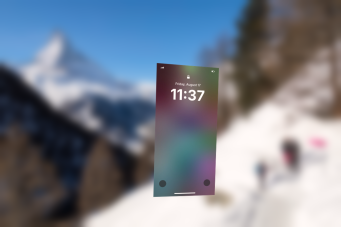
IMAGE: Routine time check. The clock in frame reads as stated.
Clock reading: 11:37
